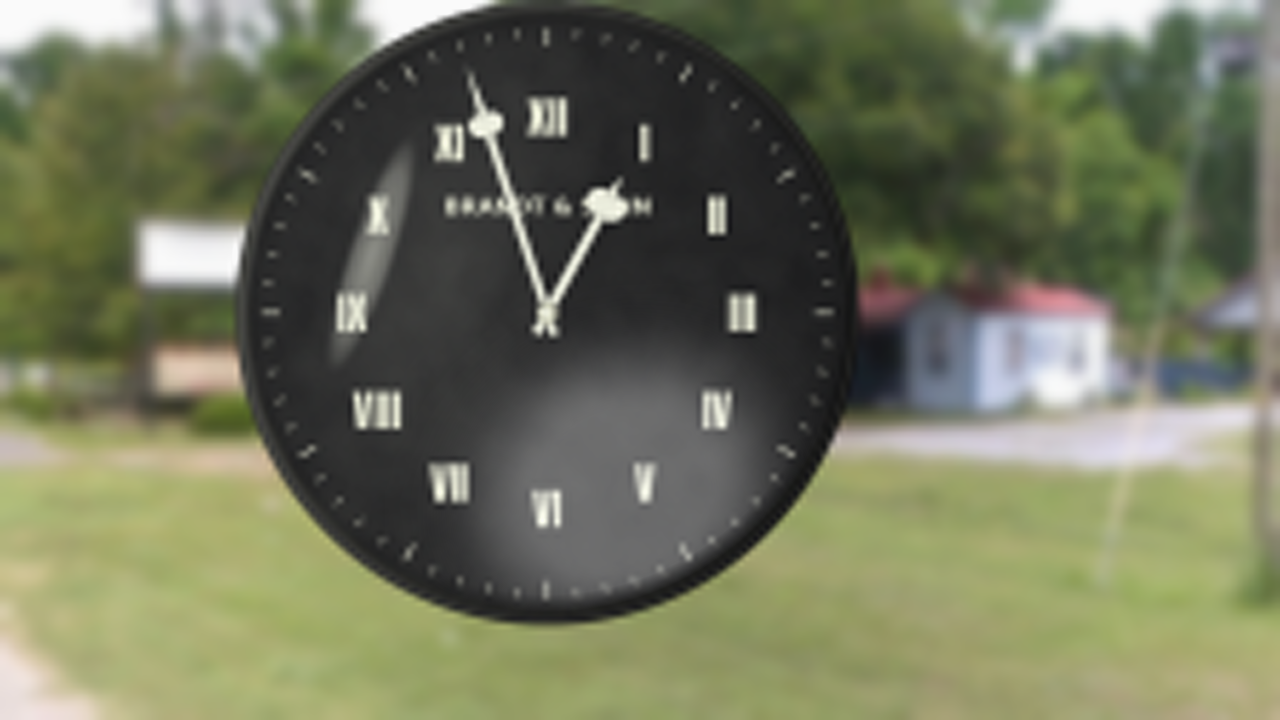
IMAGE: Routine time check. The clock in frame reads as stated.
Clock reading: 12:57
